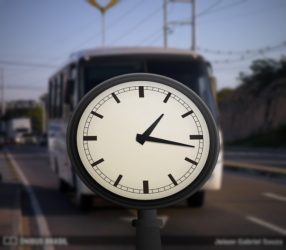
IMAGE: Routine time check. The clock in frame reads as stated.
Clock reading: 1:17
